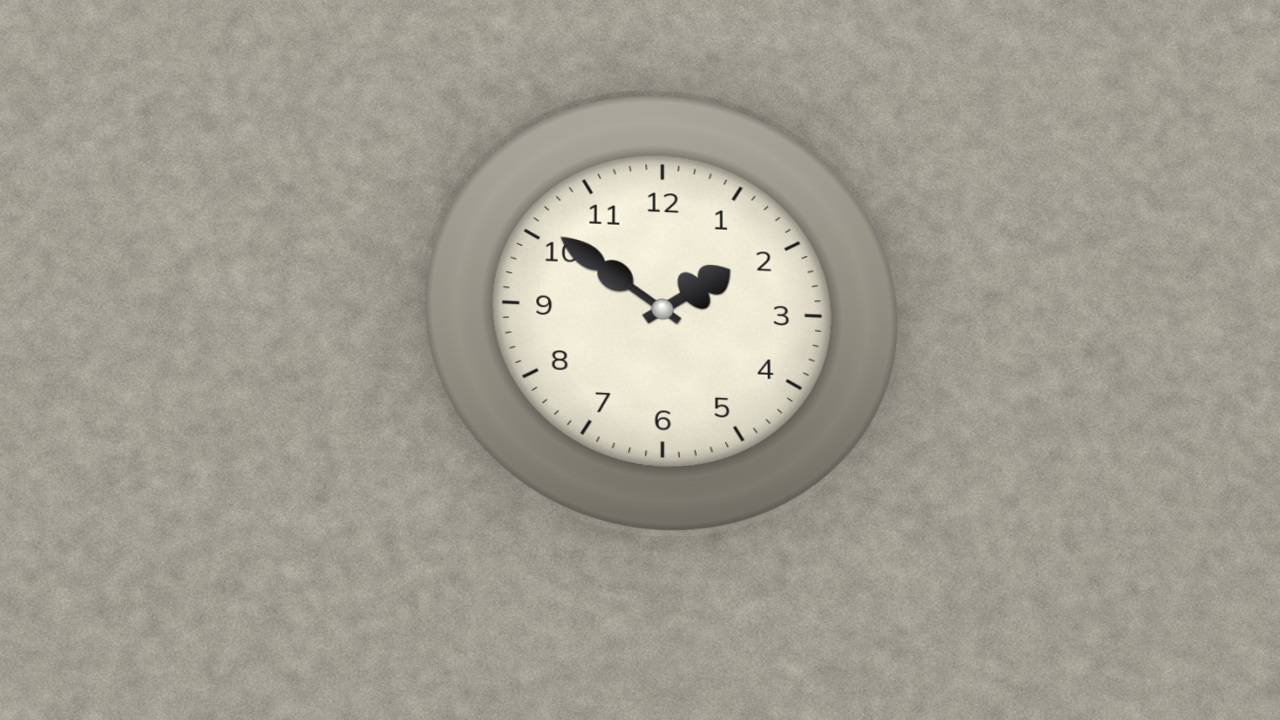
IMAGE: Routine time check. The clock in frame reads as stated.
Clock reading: 1:51
